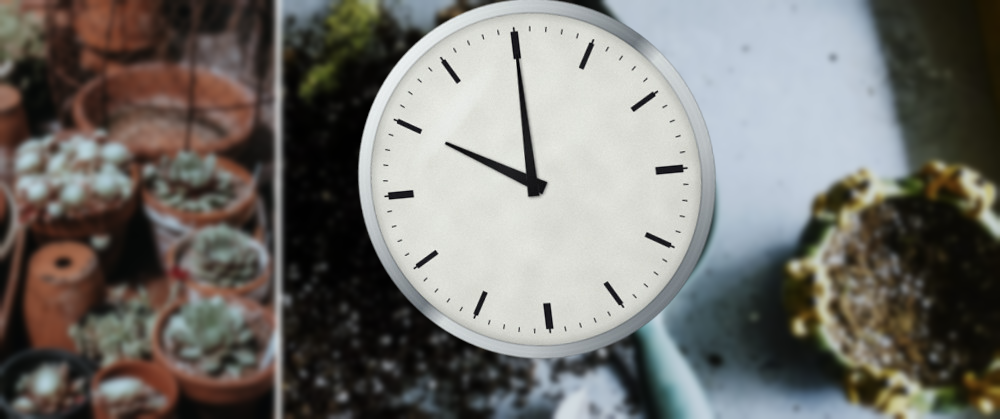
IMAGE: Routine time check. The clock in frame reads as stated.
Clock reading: 10:00
